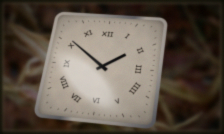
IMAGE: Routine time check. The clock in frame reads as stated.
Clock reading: 1:51
